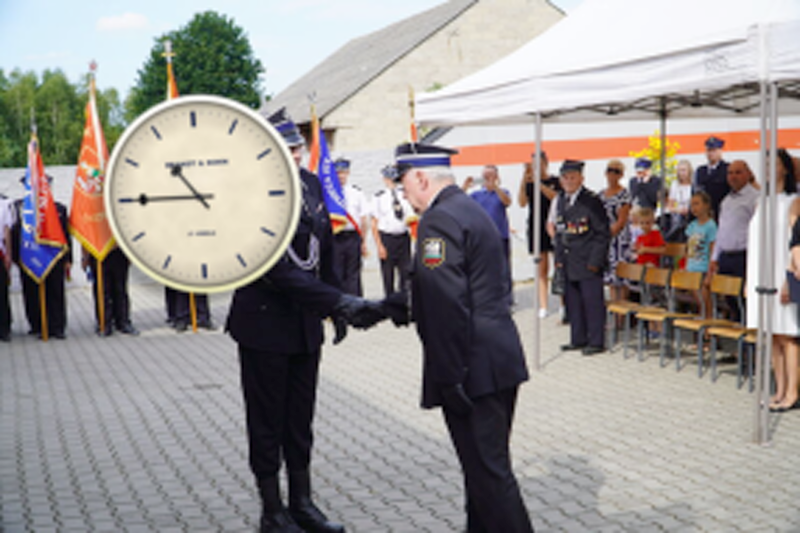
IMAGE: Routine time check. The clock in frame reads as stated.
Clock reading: 10:45
